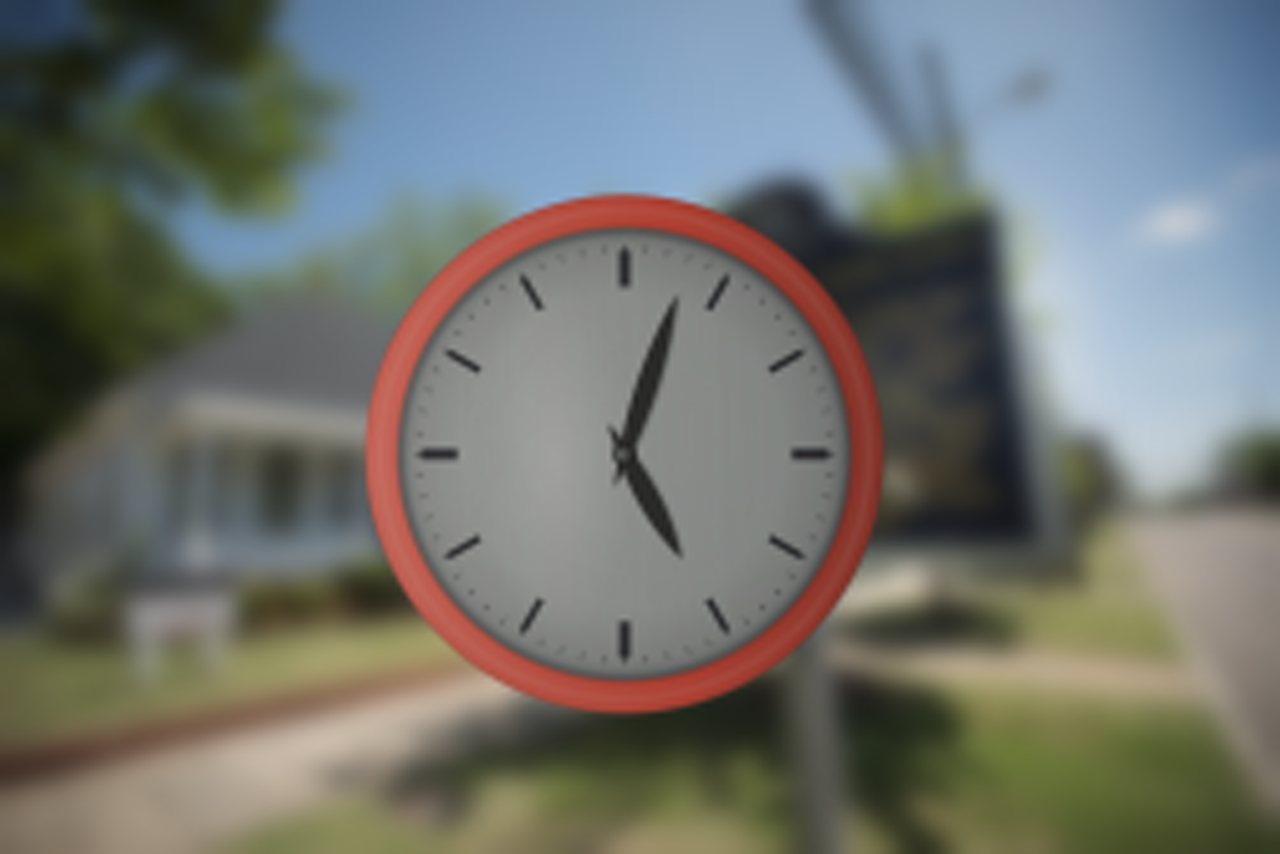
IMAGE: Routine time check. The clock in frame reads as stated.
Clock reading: 5:03
